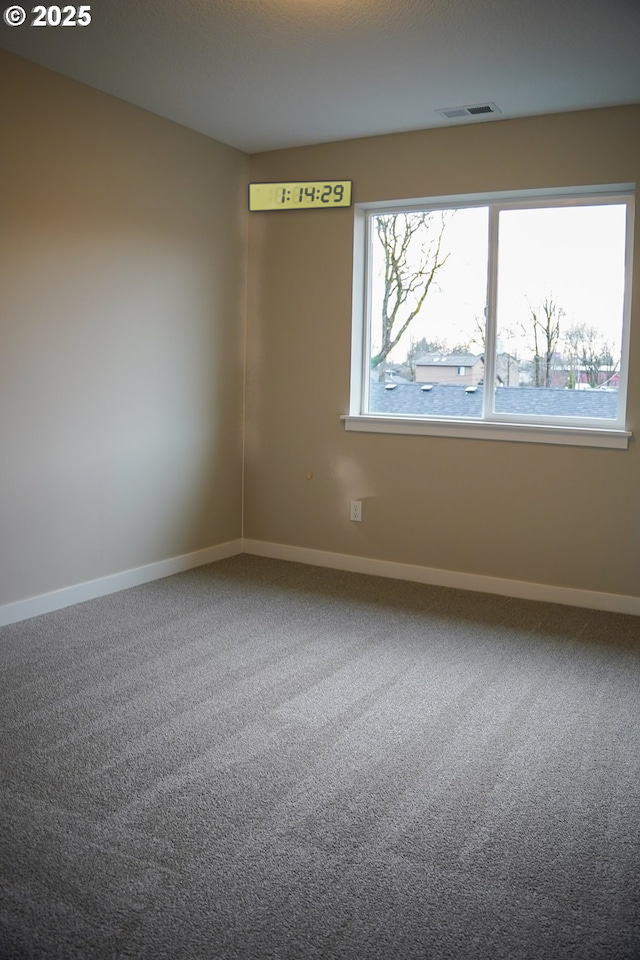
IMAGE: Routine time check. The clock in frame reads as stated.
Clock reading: 1:14:29
